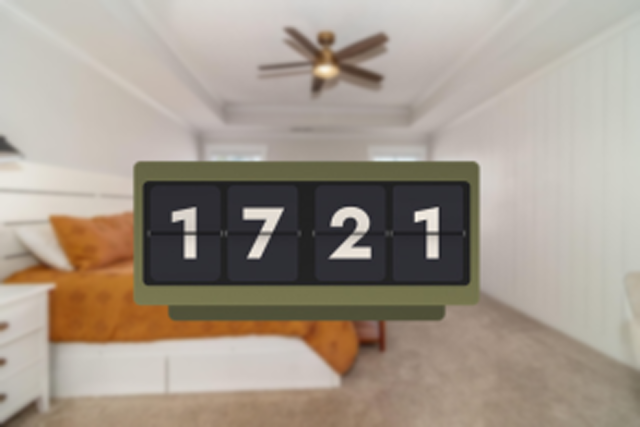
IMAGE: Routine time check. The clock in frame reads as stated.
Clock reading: 17:21
